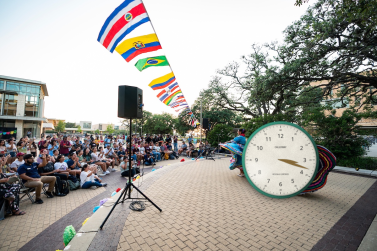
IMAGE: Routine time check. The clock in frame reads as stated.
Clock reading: 3:18
